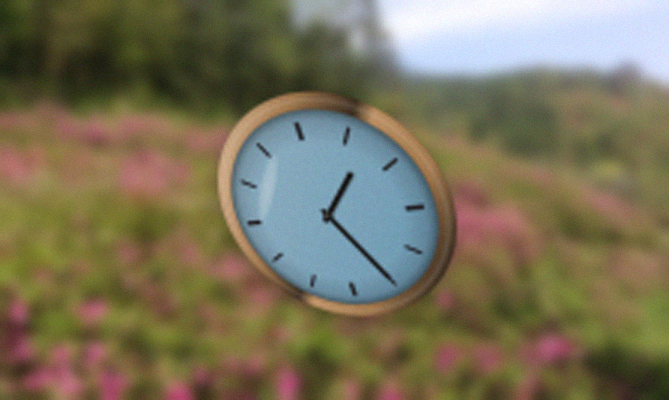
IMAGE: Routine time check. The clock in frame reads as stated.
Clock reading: 1:25
